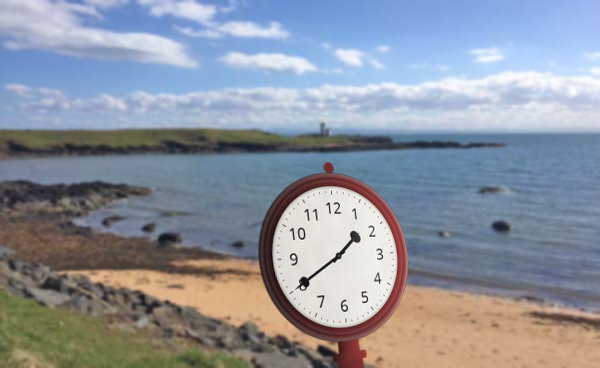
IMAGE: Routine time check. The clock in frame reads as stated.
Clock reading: 1:40
